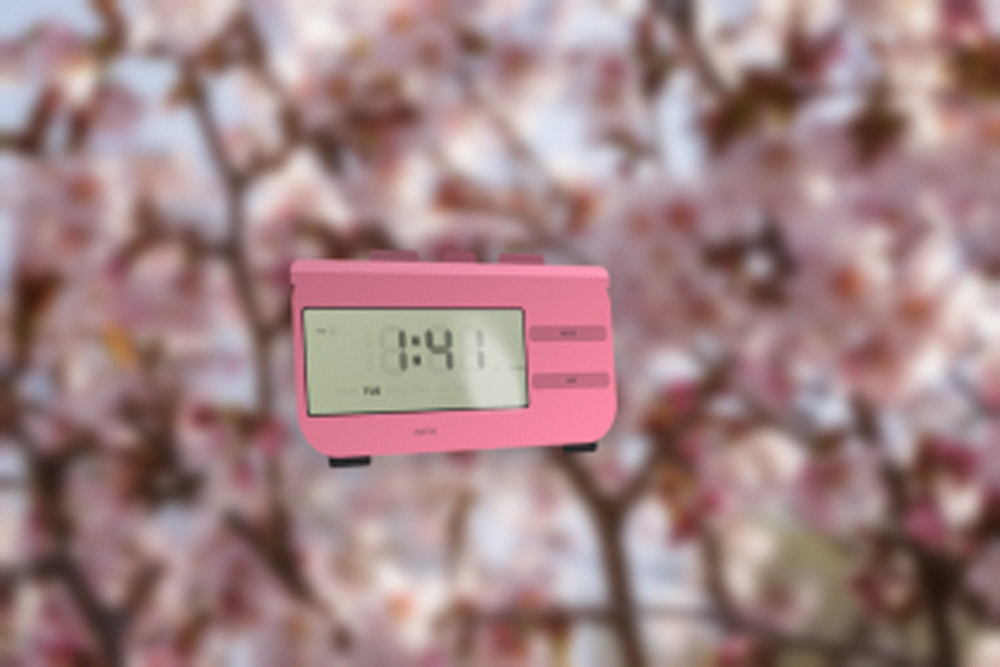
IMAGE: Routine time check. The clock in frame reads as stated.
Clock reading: 1:41
